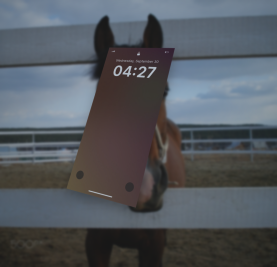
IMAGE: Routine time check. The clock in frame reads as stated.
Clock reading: 4:27
